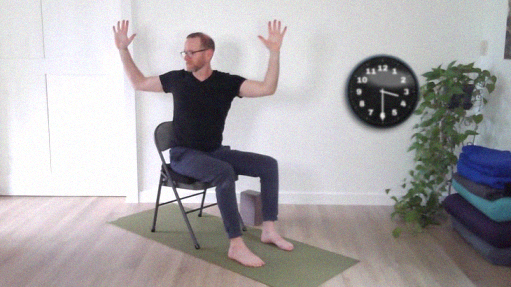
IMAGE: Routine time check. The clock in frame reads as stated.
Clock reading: 3:30
